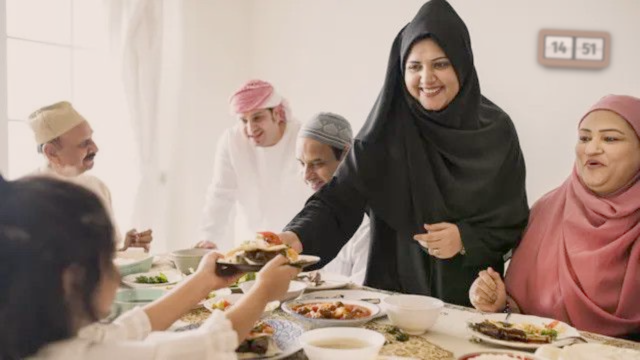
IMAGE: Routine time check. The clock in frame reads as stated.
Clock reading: 14:51
